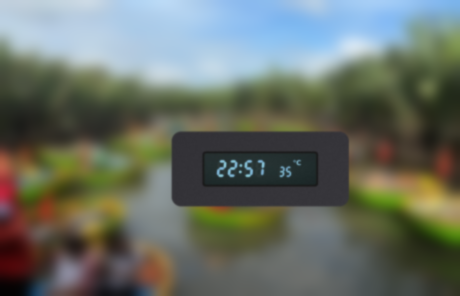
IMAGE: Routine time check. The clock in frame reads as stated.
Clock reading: 22:57
